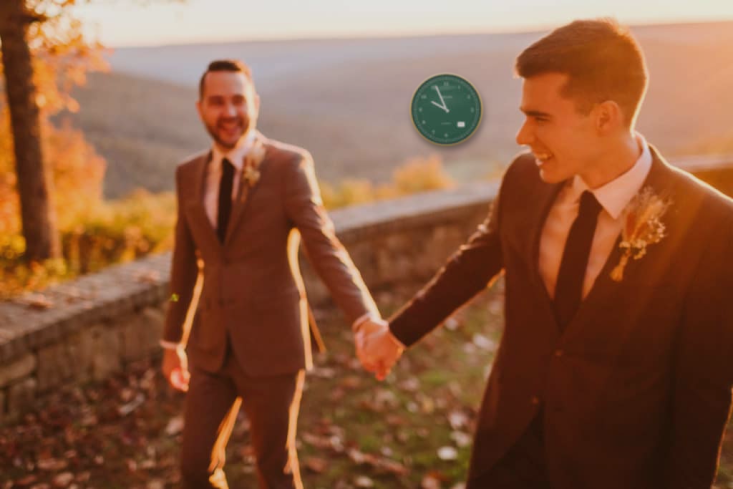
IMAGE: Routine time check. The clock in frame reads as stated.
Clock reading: 9:56
